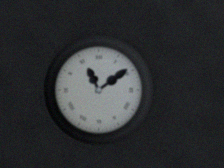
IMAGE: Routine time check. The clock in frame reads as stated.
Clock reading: 11:09
